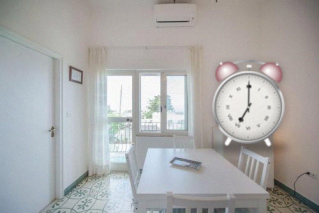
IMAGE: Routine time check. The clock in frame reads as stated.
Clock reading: 7:00
